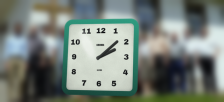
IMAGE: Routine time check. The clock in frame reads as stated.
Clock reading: 2:08
